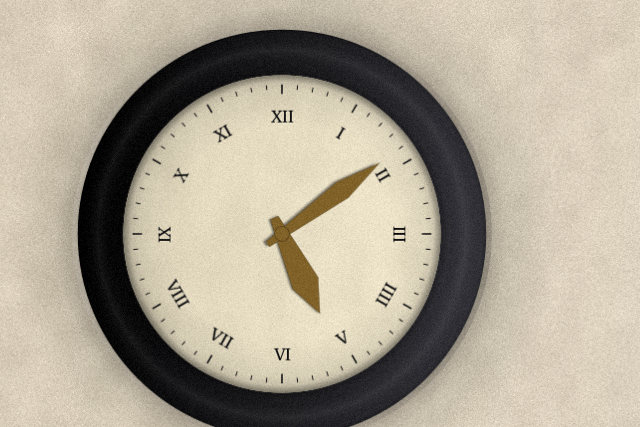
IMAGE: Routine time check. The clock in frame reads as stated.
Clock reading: 5:09
